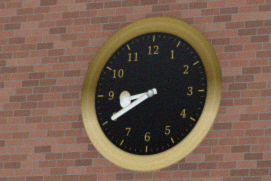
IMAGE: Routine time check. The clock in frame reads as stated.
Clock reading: 8:40
